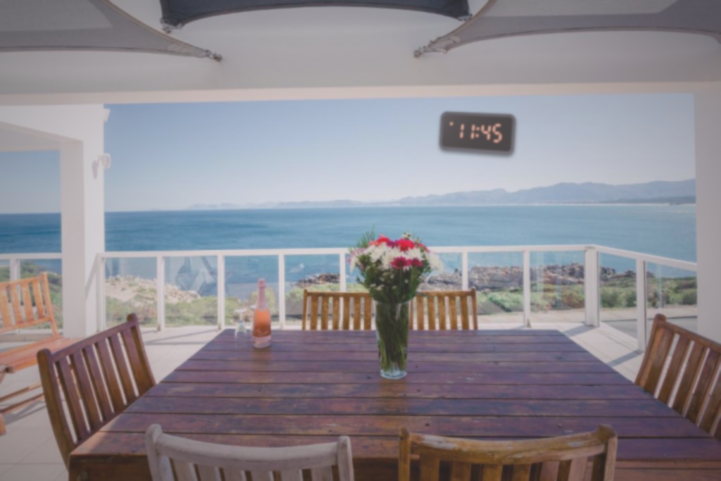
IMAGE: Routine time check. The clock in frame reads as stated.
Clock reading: 11:45
